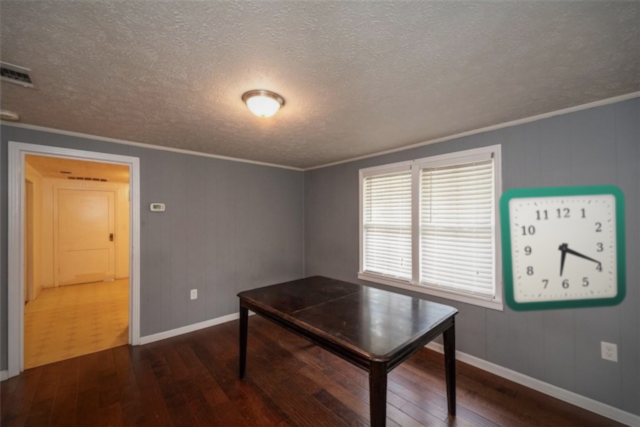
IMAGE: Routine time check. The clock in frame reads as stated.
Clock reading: 6:19
